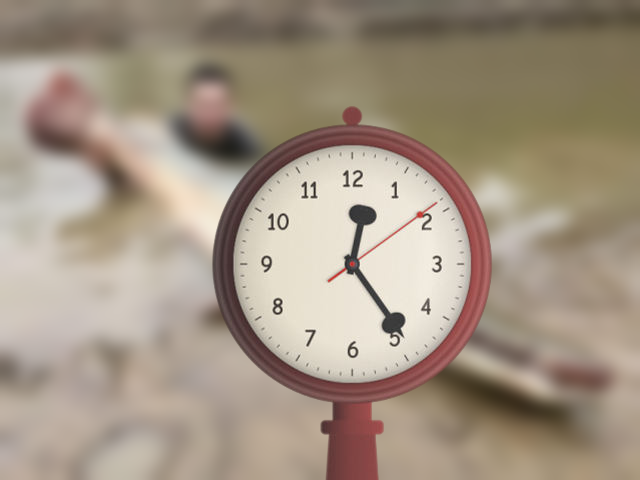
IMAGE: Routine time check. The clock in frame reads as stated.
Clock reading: 12:24:09
